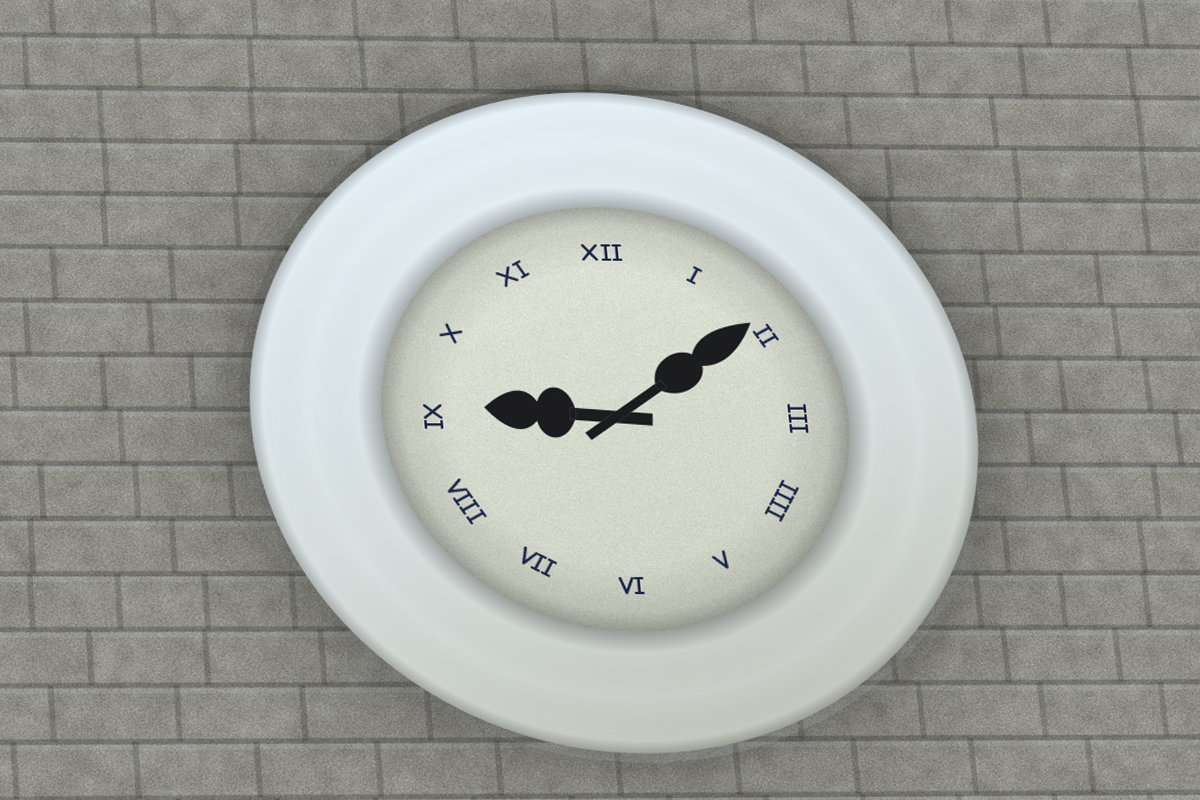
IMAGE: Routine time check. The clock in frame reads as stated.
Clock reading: 9:09
